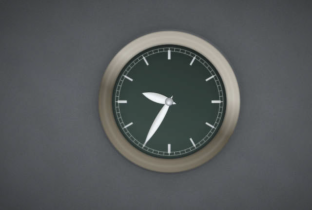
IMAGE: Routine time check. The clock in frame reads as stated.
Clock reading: 9:35
